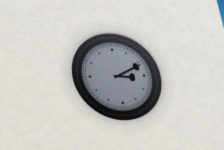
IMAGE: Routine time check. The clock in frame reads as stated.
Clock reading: 3:11
